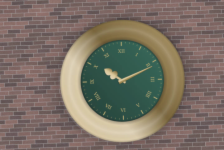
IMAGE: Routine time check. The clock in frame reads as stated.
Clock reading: 10:11
